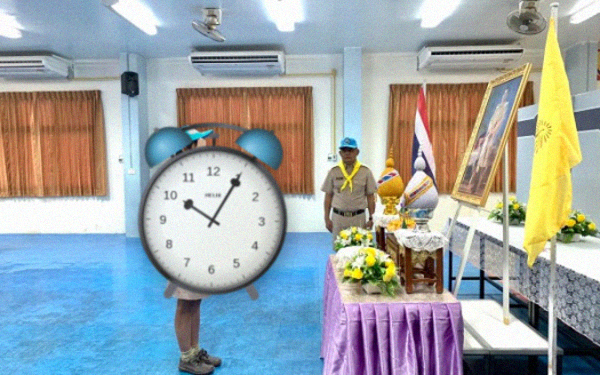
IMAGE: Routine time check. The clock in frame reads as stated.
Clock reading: 10:05
